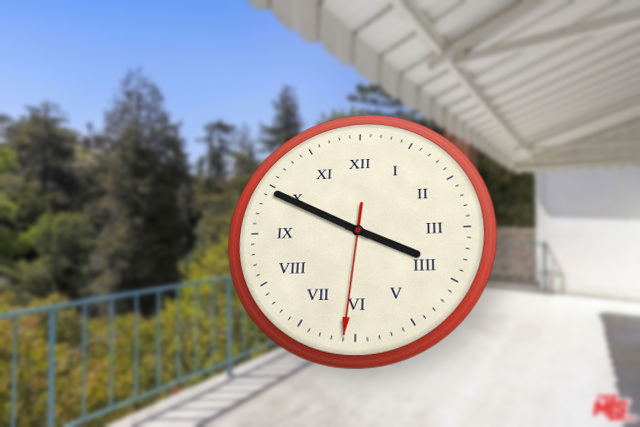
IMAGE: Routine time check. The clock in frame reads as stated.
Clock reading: 3:49:31
